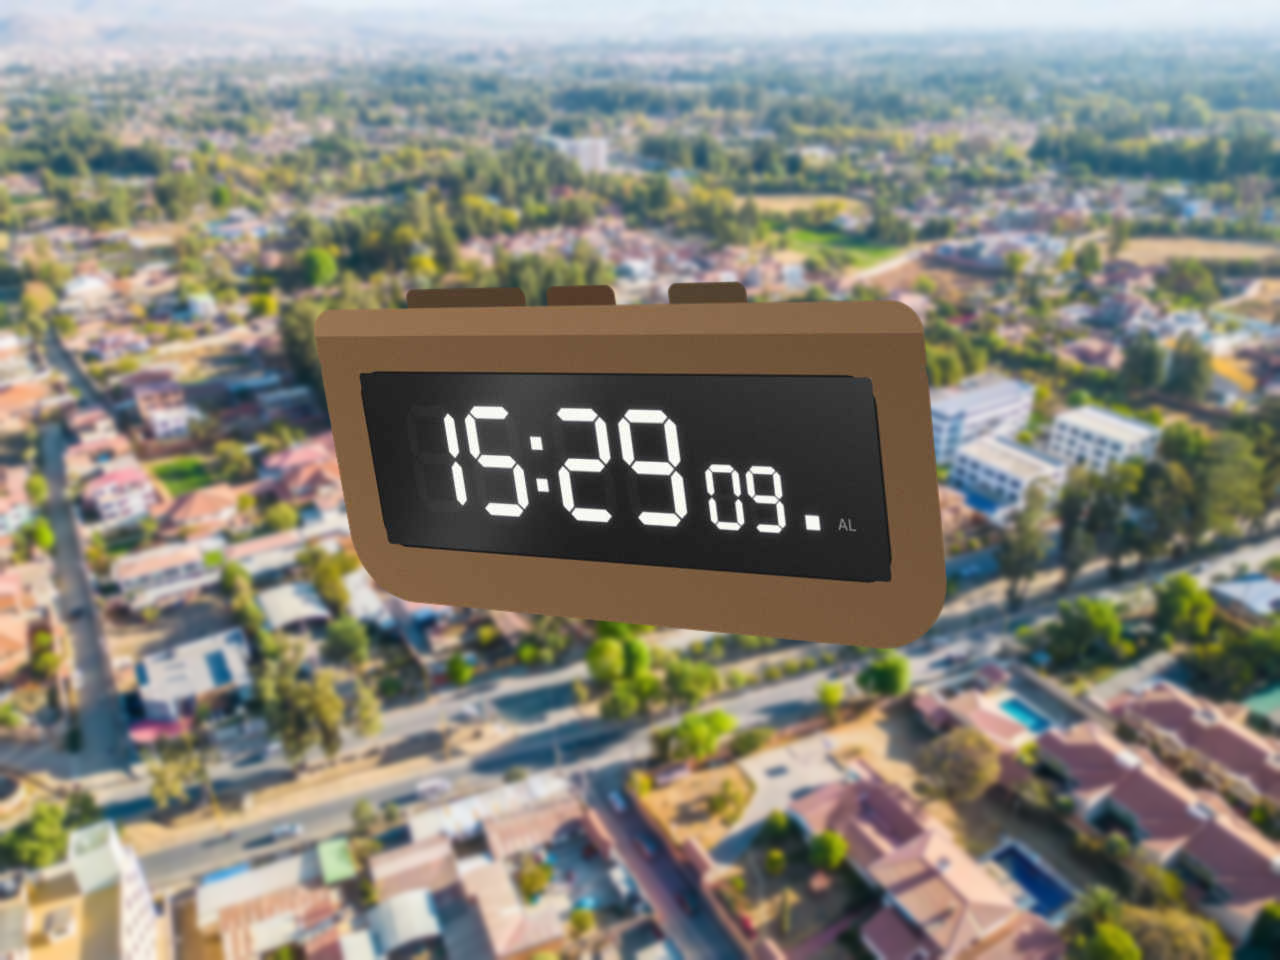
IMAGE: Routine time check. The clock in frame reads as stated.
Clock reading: 15:29:09
